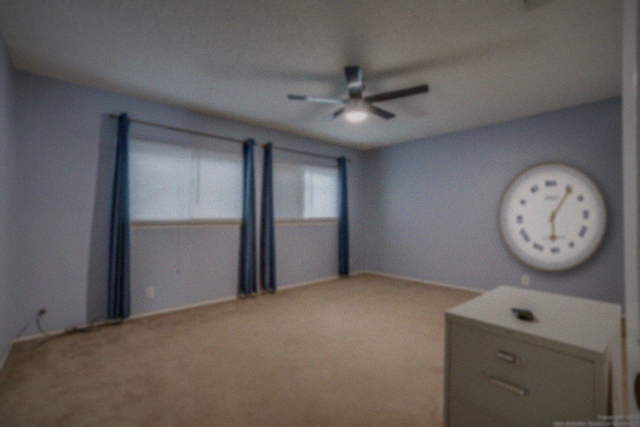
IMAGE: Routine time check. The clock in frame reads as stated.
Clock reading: 6:06
